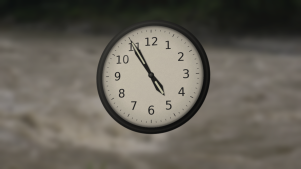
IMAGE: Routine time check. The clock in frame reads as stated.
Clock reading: 4:55
